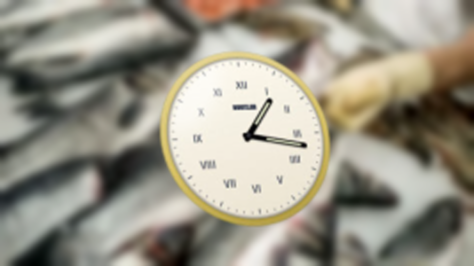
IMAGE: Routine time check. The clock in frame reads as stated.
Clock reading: 1:17
